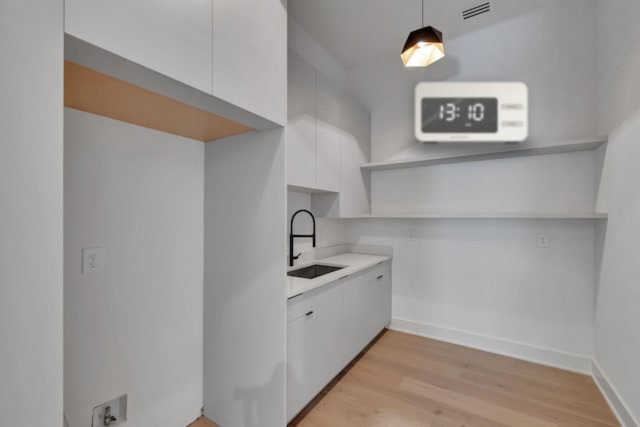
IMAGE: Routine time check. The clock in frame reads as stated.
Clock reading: 13:10
